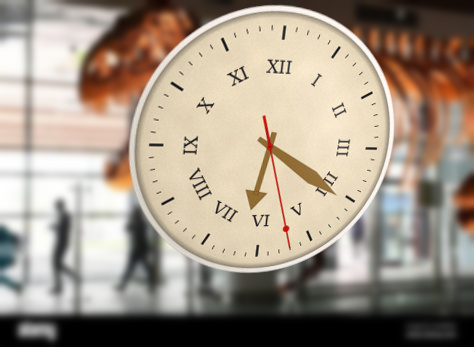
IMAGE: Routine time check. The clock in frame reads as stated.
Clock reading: 6:20:27
